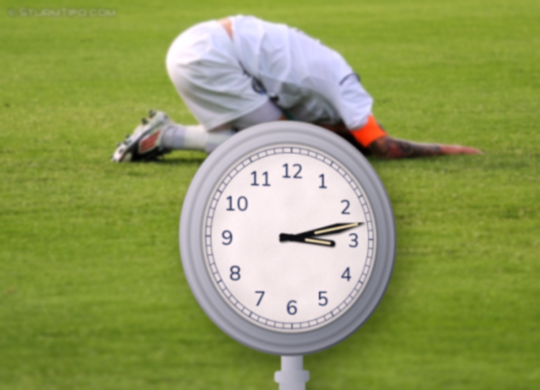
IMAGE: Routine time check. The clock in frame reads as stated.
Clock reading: 3:13
